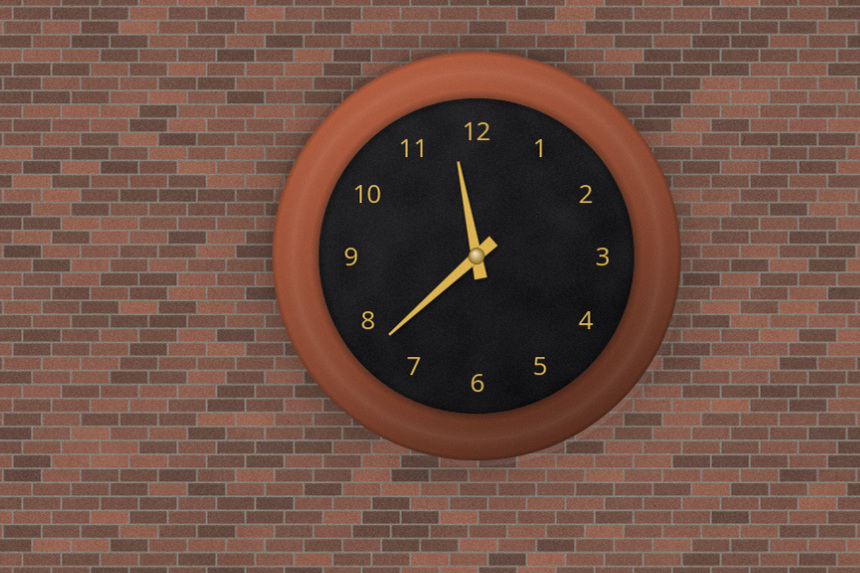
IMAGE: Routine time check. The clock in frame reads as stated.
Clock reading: 11:38
